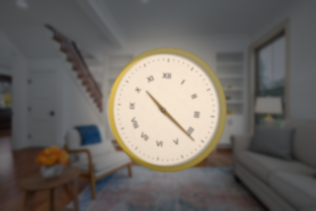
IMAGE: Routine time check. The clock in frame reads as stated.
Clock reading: 10:21
